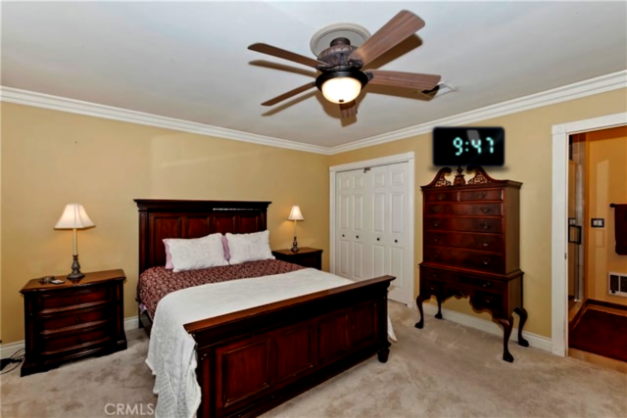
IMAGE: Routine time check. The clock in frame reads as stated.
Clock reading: 9:47
